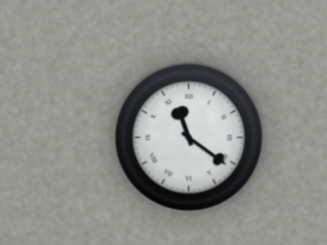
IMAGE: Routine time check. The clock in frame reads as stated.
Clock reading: 11:21
